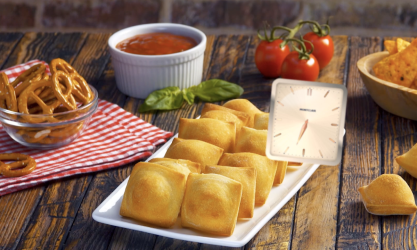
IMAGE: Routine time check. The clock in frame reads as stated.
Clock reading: 6:33
